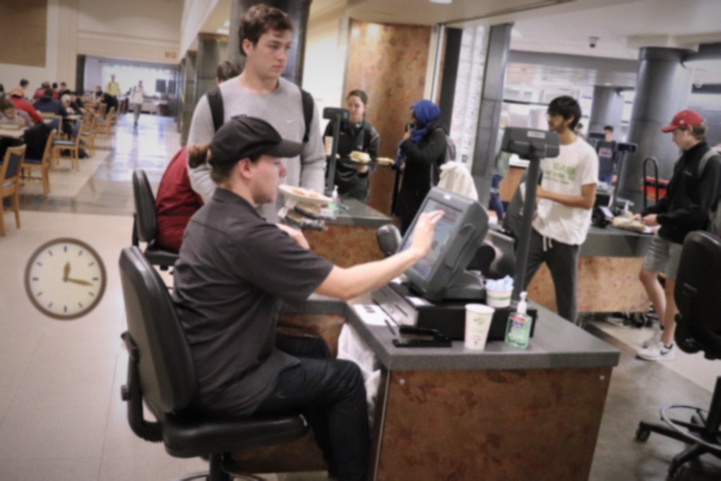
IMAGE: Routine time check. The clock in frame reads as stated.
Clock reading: 12:17
